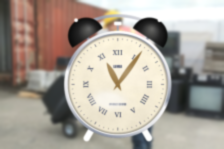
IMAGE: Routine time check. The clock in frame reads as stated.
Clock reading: 11:06
